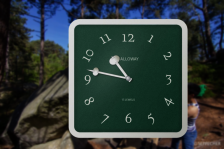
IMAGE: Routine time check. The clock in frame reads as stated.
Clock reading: 10:47
